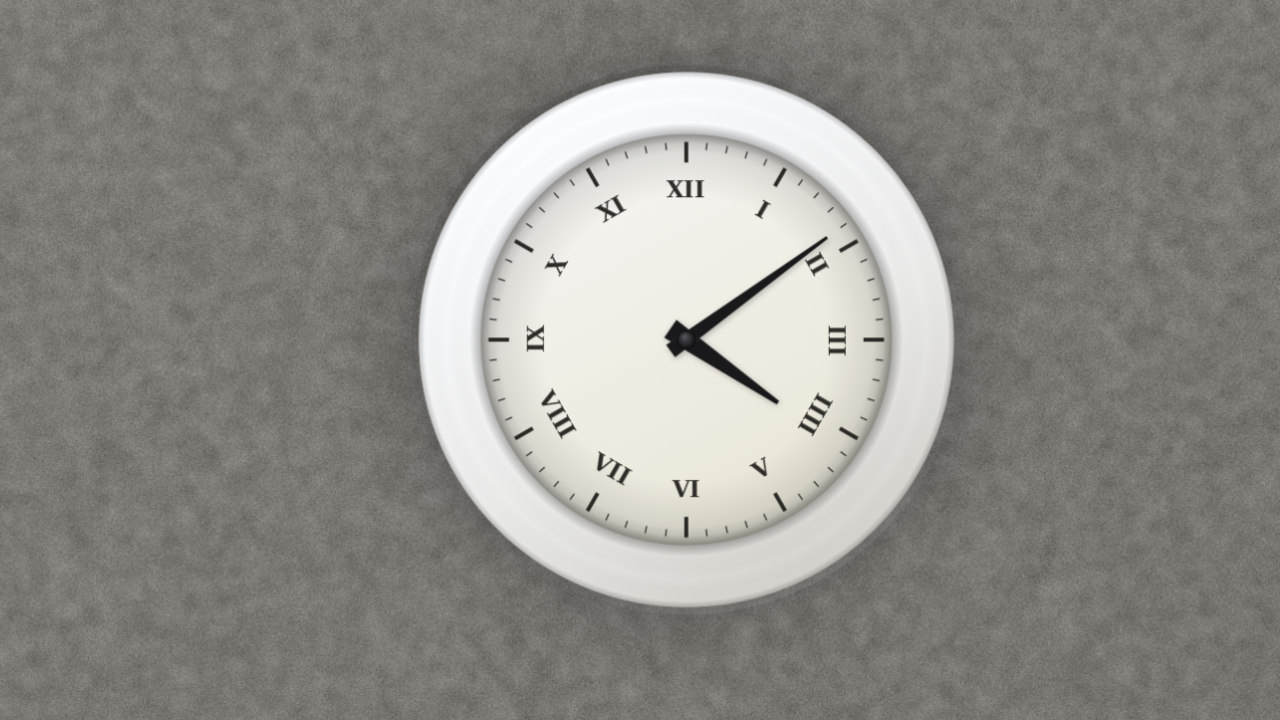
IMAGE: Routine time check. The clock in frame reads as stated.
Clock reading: 4:09
